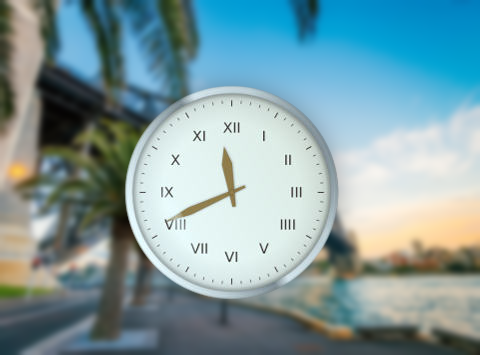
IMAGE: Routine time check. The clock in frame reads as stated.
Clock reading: 11:41
